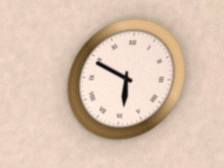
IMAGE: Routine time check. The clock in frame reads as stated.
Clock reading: 5:49
